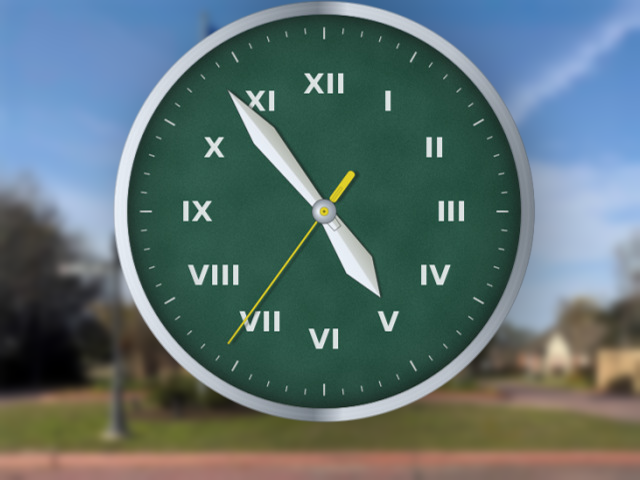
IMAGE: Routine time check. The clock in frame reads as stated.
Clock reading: 4:53:36
